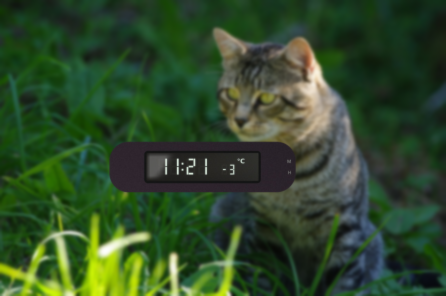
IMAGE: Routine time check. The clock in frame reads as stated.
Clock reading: 11:21
